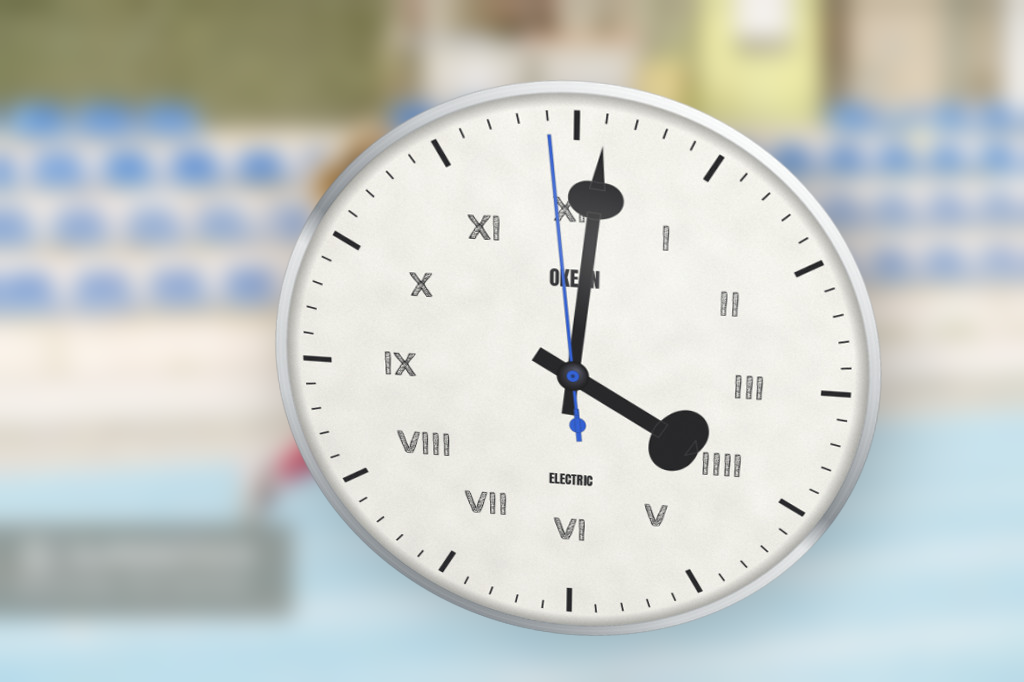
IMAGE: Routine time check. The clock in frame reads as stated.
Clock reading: 4:00:59
